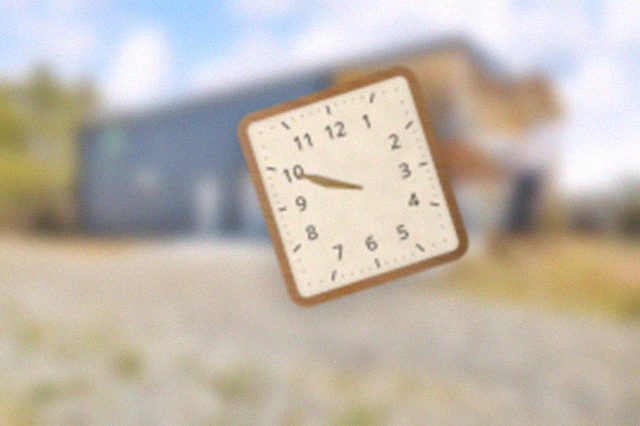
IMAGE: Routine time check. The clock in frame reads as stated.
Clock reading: 9:50
